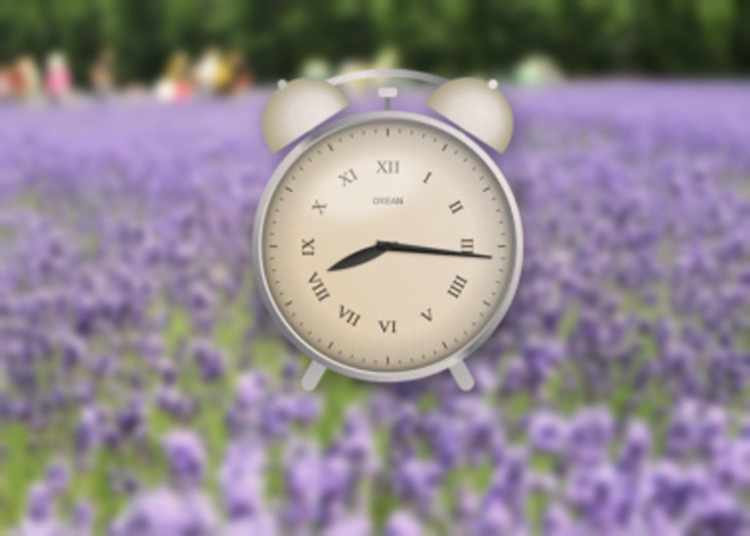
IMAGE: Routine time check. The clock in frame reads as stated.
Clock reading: 8:16
